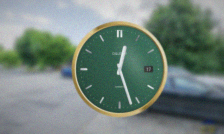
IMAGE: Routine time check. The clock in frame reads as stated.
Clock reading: 12:27
